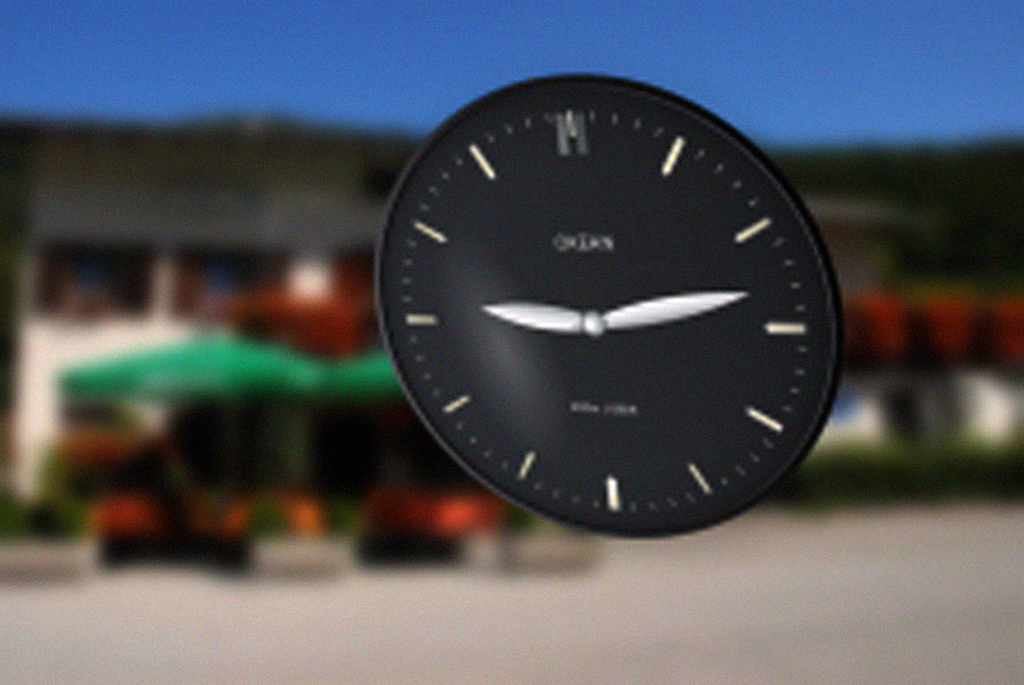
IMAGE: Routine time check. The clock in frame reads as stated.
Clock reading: 9:13
